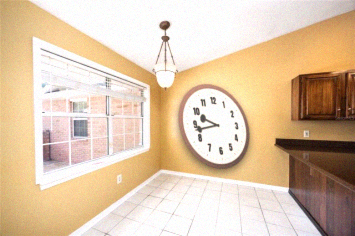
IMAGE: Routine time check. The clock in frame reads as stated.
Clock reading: 9:43
